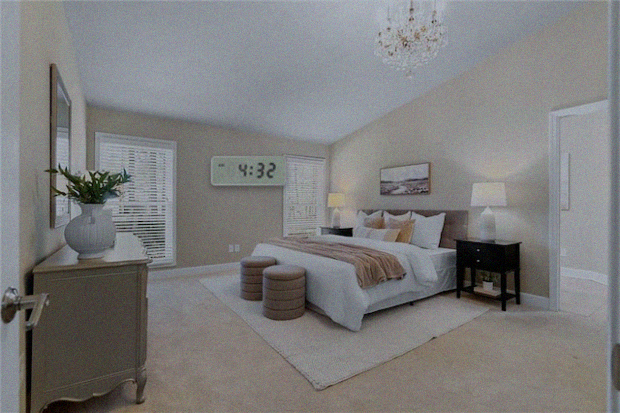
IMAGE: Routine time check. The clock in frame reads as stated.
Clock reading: 4:32
